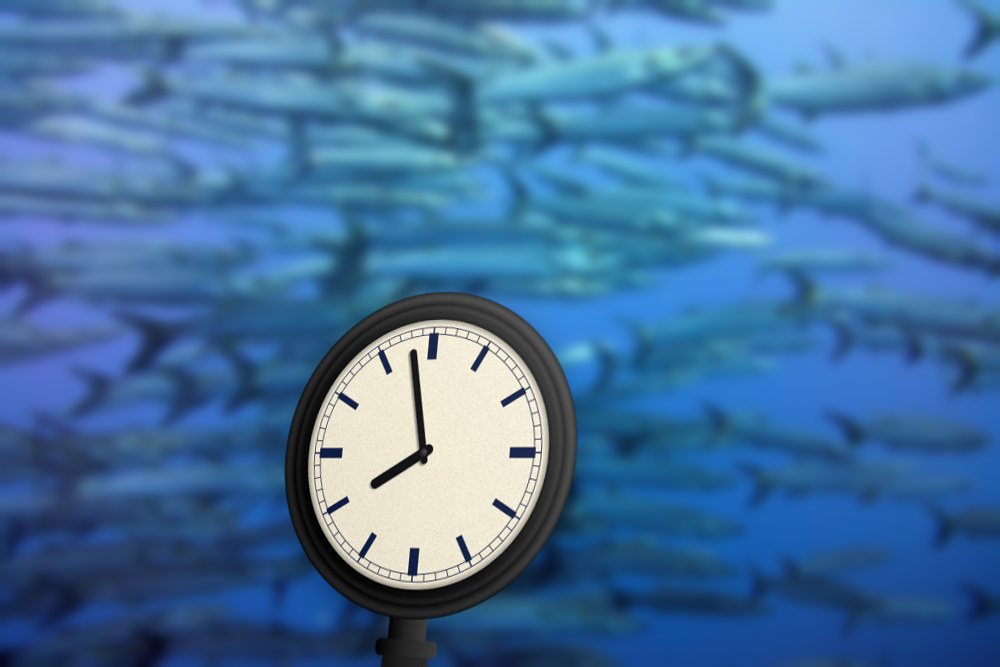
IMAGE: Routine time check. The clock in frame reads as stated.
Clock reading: 7:58
